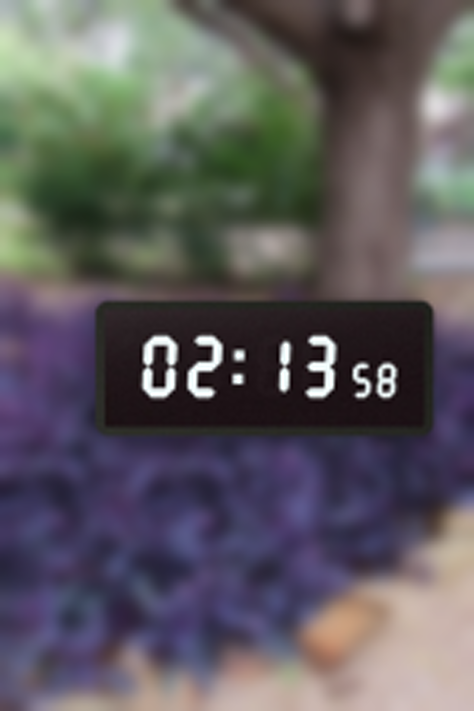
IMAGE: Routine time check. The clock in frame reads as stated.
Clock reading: 2:13:58
